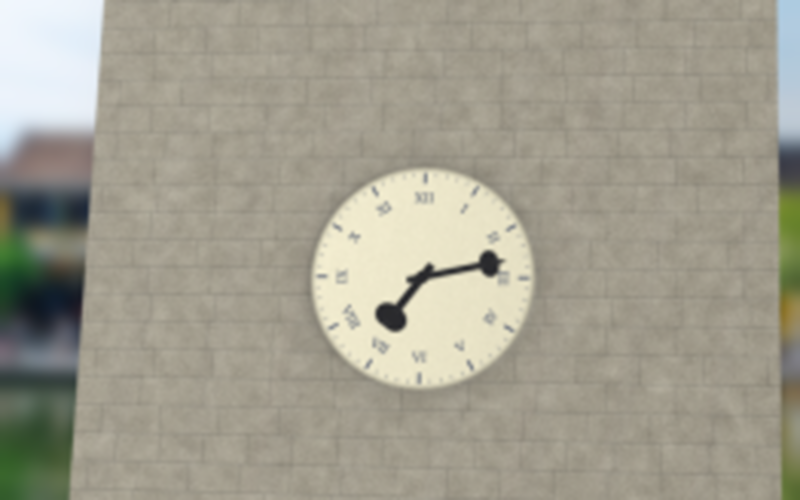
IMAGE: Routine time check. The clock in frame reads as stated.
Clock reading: 7:13
